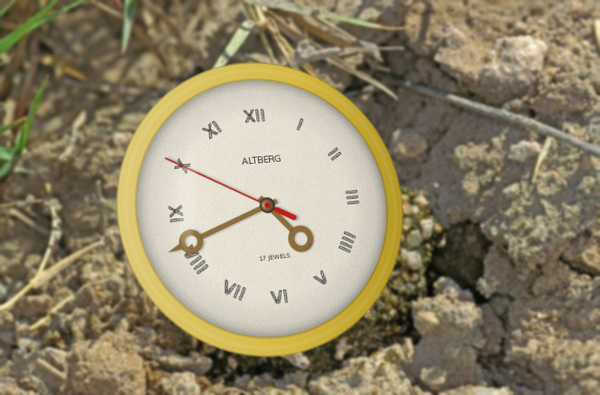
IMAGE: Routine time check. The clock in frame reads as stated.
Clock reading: 4:41:50
